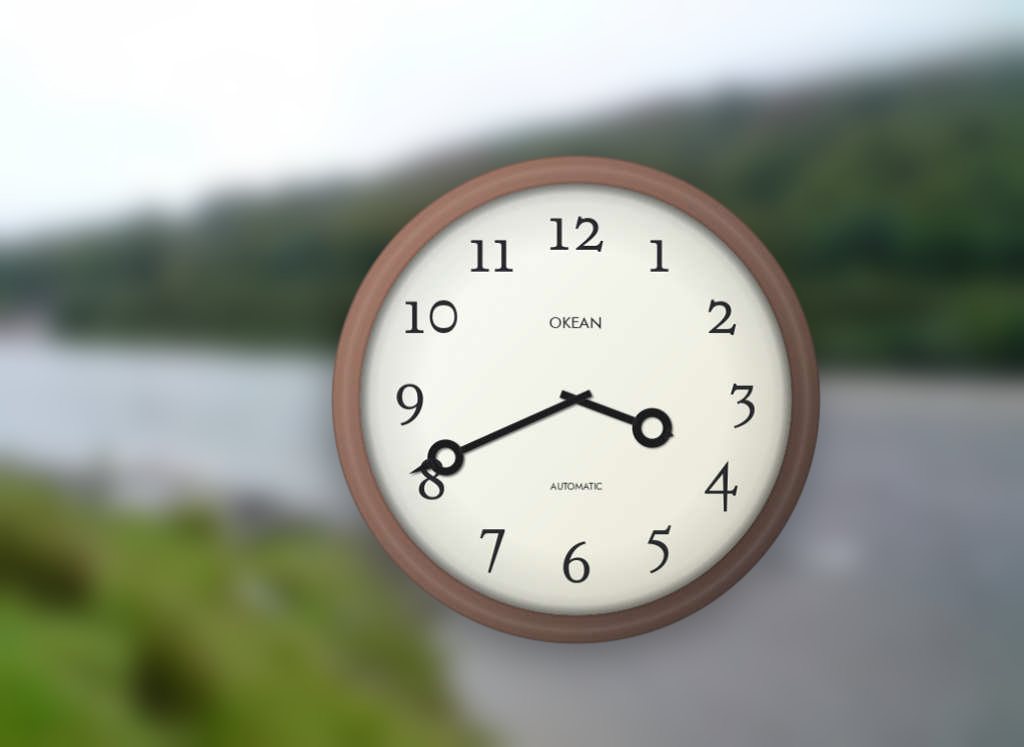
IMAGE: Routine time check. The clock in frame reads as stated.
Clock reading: 3:41
